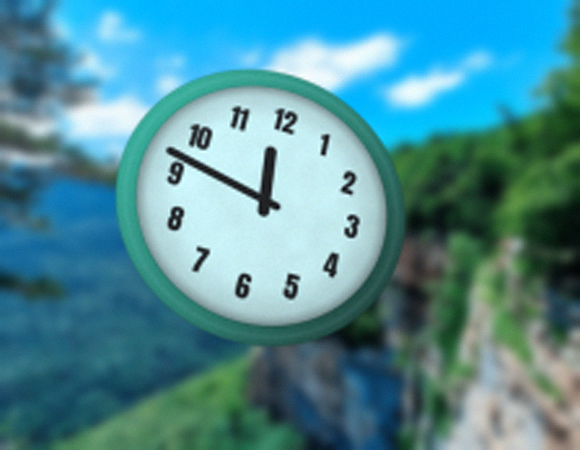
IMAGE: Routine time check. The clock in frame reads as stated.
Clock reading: 11:47
